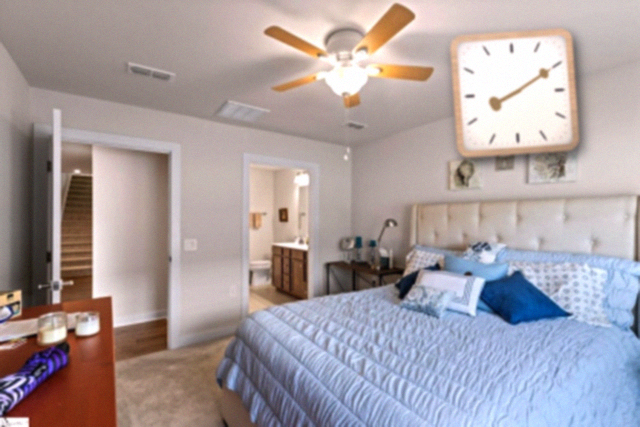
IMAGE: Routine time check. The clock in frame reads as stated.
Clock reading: 8:10
